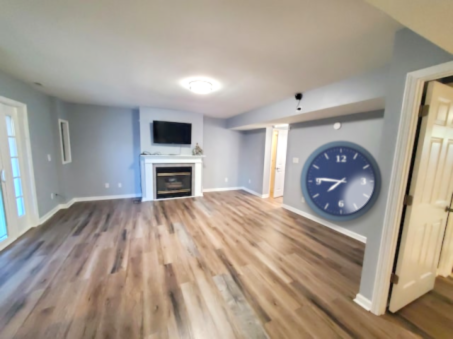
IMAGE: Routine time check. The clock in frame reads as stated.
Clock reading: 7:46
